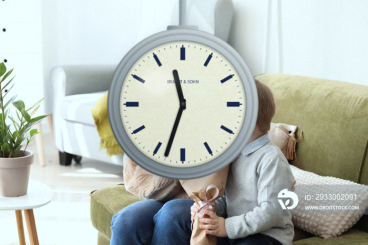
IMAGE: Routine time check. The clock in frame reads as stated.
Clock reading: 11:33
